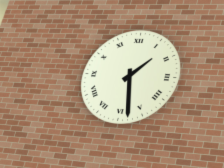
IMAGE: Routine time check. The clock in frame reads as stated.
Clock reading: 1:28
